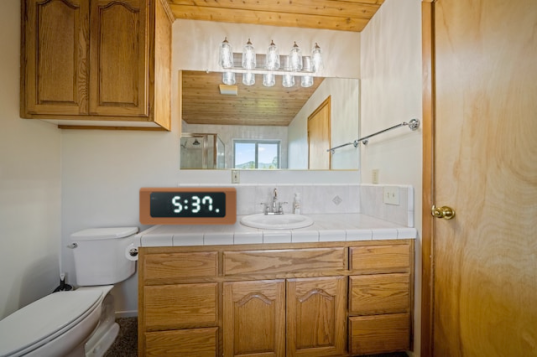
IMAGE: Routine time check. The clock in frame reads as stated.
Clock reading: 5:37
